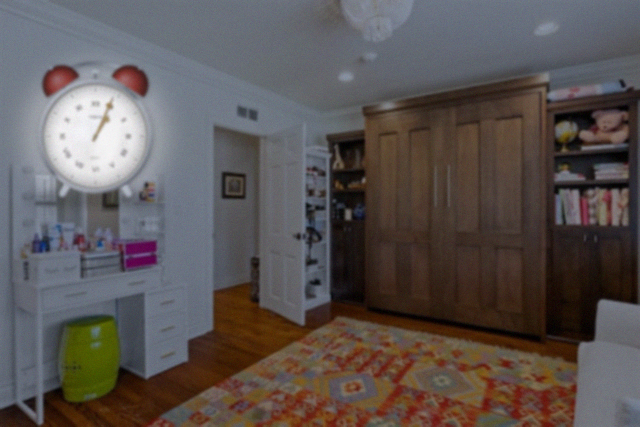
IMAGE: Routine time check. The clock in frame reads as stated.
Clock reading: 1:04
